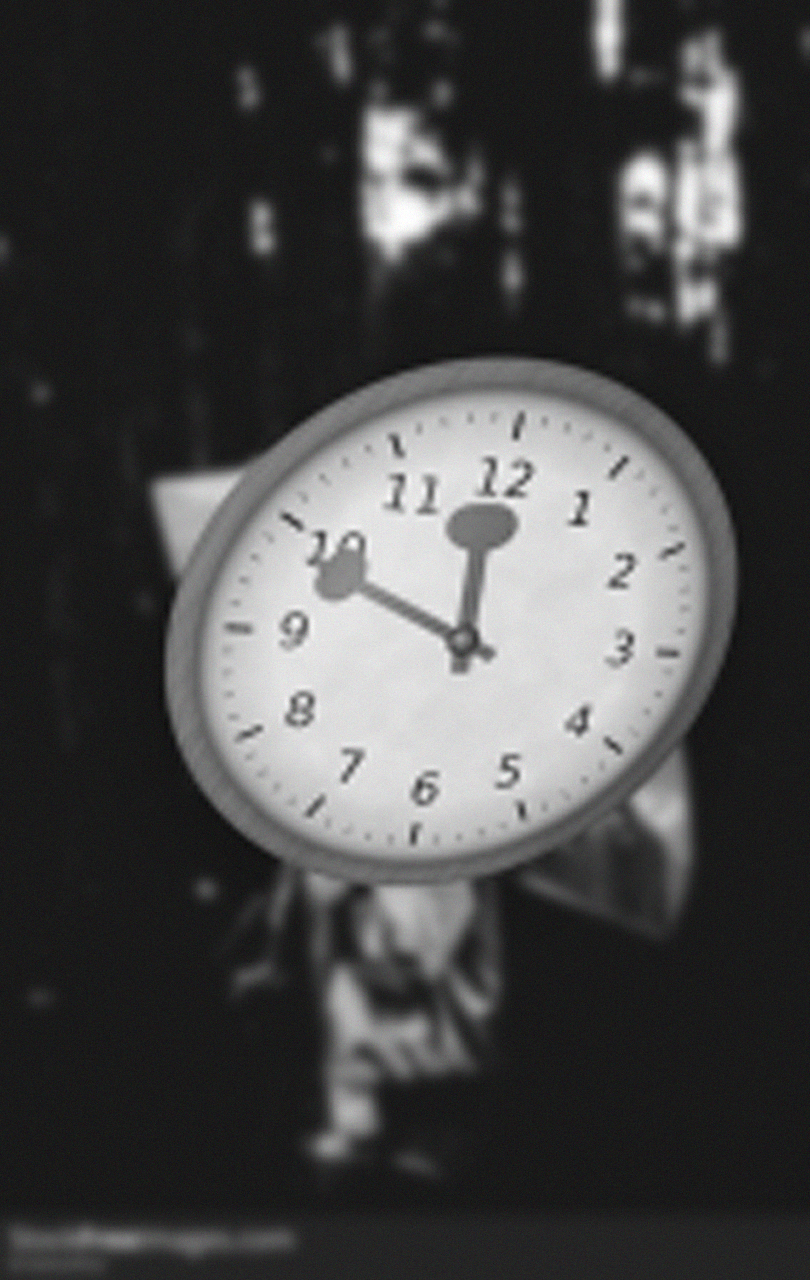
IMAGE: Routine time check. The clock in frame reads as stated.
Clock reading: 11:49
